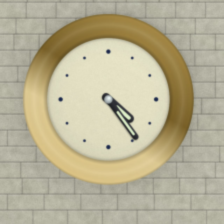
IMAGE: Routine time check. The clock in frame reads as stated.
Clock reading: 4:24
